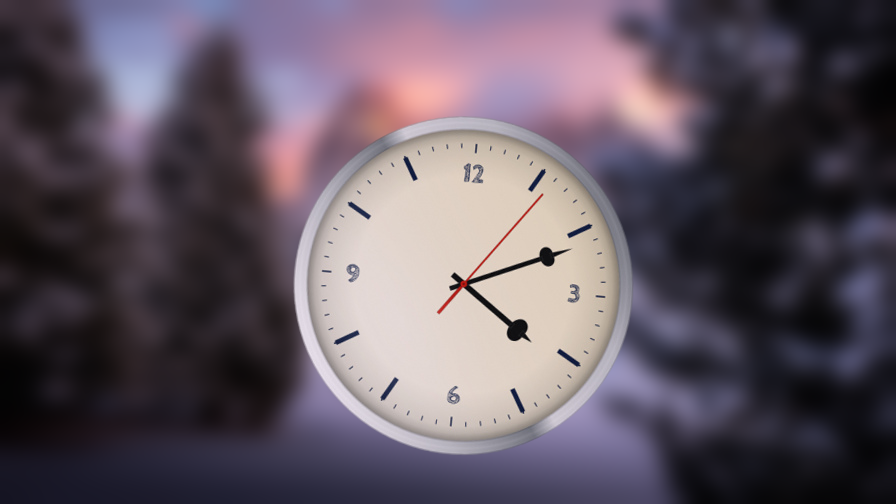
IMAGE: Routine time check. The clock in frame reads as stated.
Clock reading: 4:11:06
